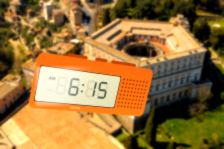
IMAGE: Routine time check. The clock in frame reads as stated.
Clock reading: 6:15
